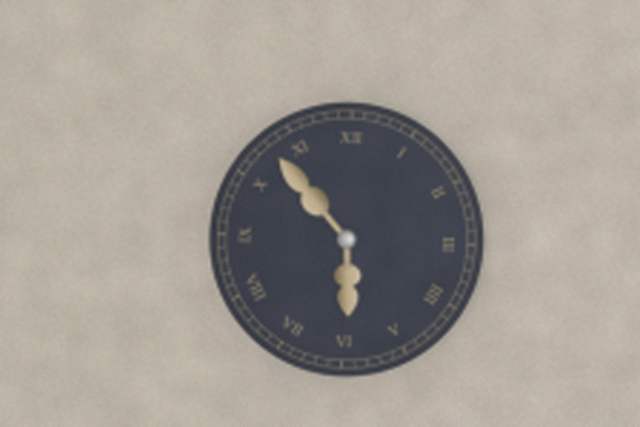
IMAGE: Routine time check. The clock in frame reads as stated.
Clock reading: 5:53
